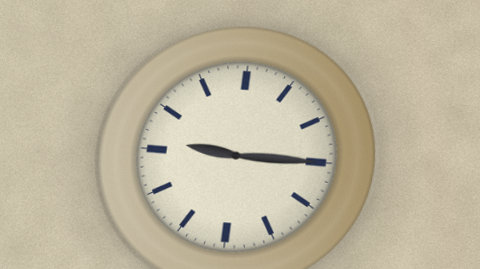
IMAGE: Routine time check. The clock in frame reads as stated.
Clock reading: 9:15
